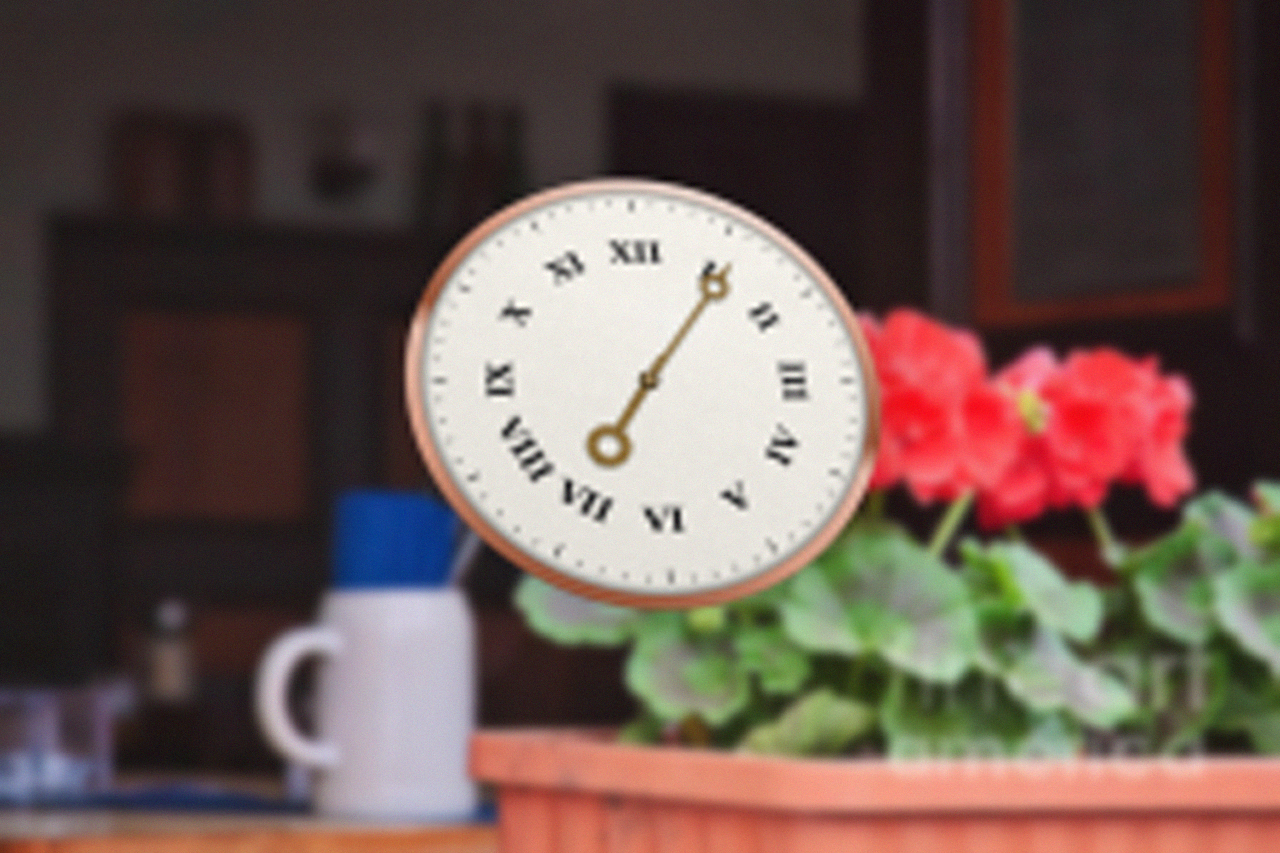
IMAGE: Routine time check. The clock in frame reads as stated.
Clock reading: 7:06
